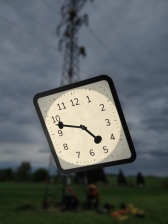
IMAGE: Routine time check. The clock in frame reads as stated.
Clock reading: 4:48
